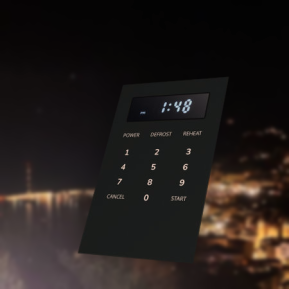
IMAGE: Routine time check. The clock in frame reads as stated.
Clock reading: 1:48
